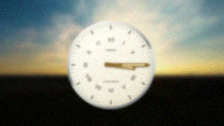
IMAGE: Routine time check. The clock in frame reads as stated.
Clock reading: 3:15
